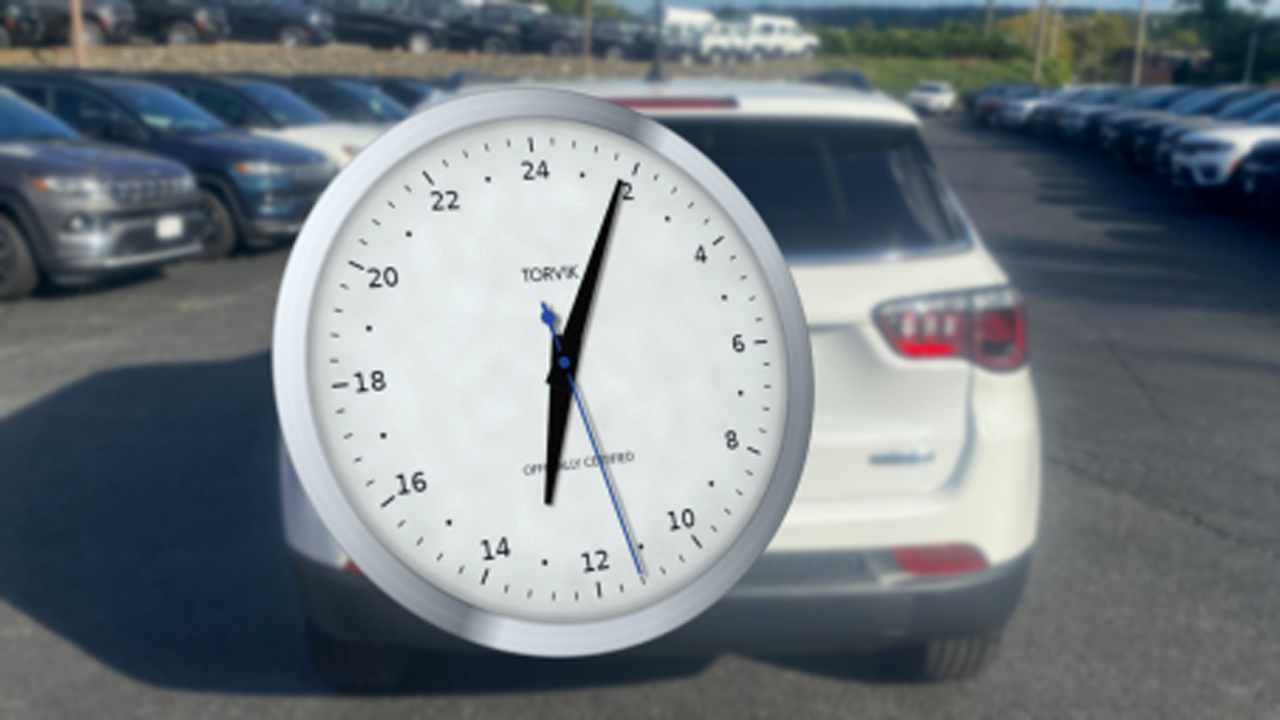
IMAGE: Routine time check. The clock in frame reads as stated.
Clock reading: 13:04:28
